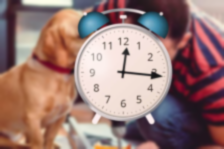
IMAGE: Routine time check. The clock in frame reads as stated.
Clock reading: 12:16
